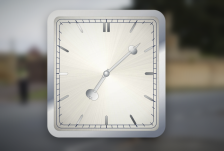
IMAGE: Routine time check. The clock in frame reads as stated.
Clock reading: 7:08
